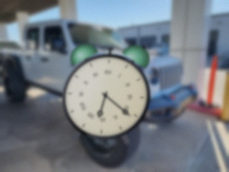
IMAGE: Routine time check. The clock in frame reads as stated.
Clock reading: 6:21
